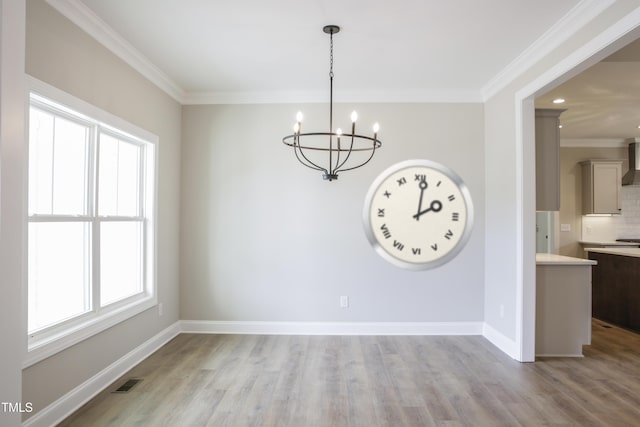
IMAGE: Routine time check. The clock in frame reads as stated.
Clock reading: 2:01
